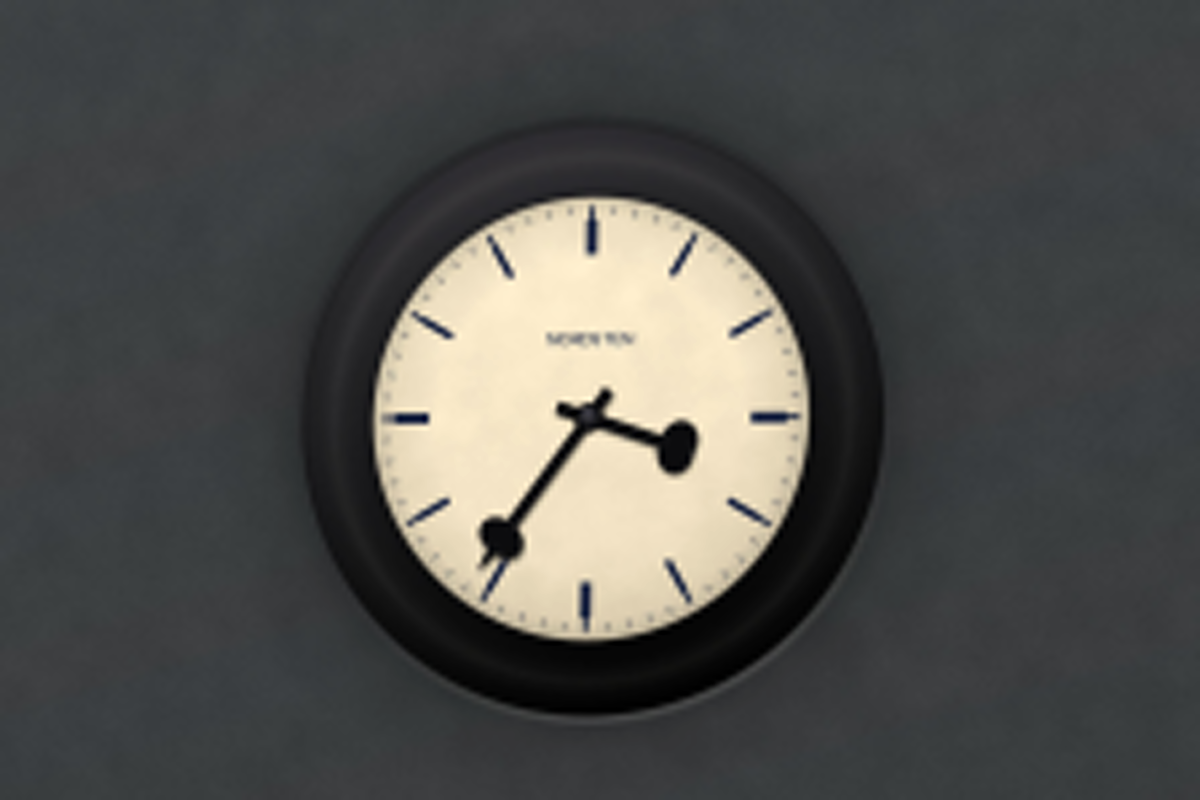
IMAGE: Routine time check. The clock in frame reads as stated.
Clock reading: 3:36
